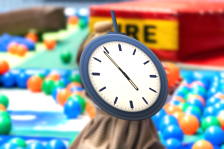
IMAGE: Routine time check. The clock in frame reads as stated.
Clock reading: 4:54
